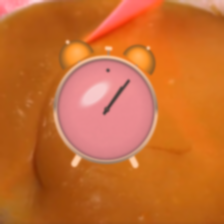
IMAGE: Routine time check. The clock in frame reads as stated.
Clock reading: 1:06
